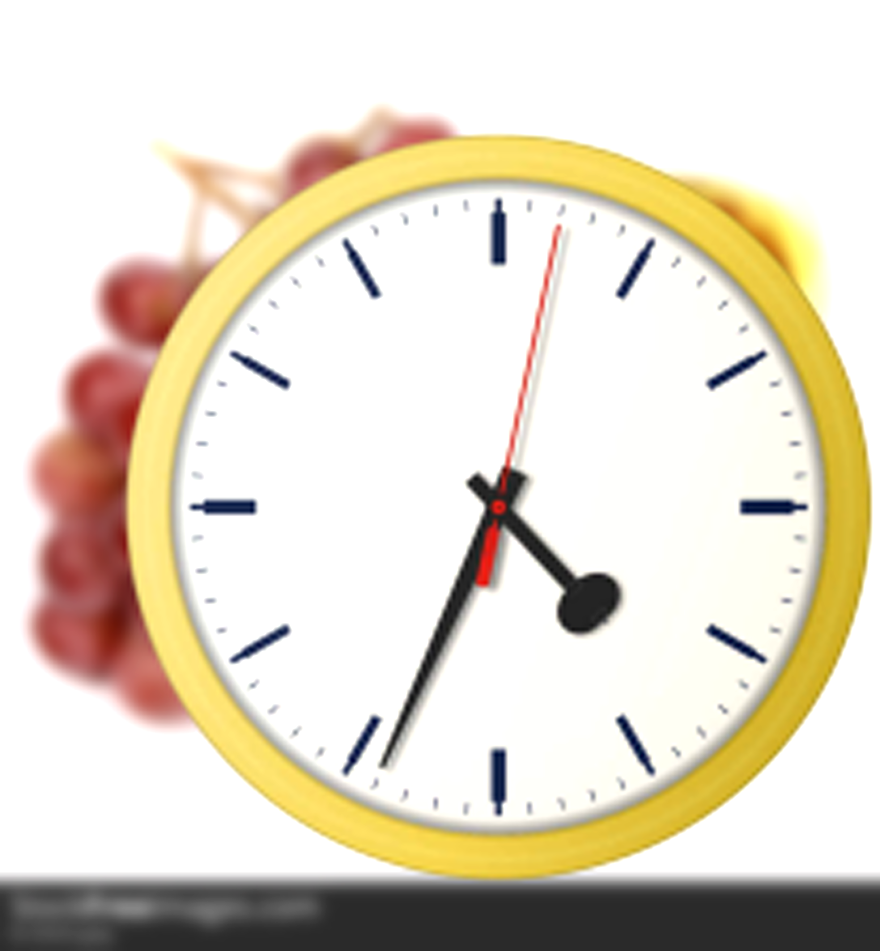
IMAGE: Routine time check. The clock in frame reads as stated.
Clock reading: 4:34:02
